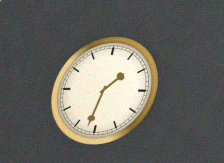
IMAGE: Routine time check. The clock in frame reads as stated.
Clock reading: 1:32
